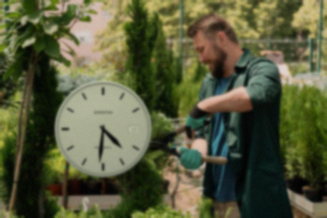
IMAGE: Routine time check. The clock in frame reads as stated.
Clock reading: 4:31
